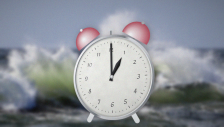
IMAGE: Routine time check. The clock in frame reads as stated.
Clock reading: 1:00
